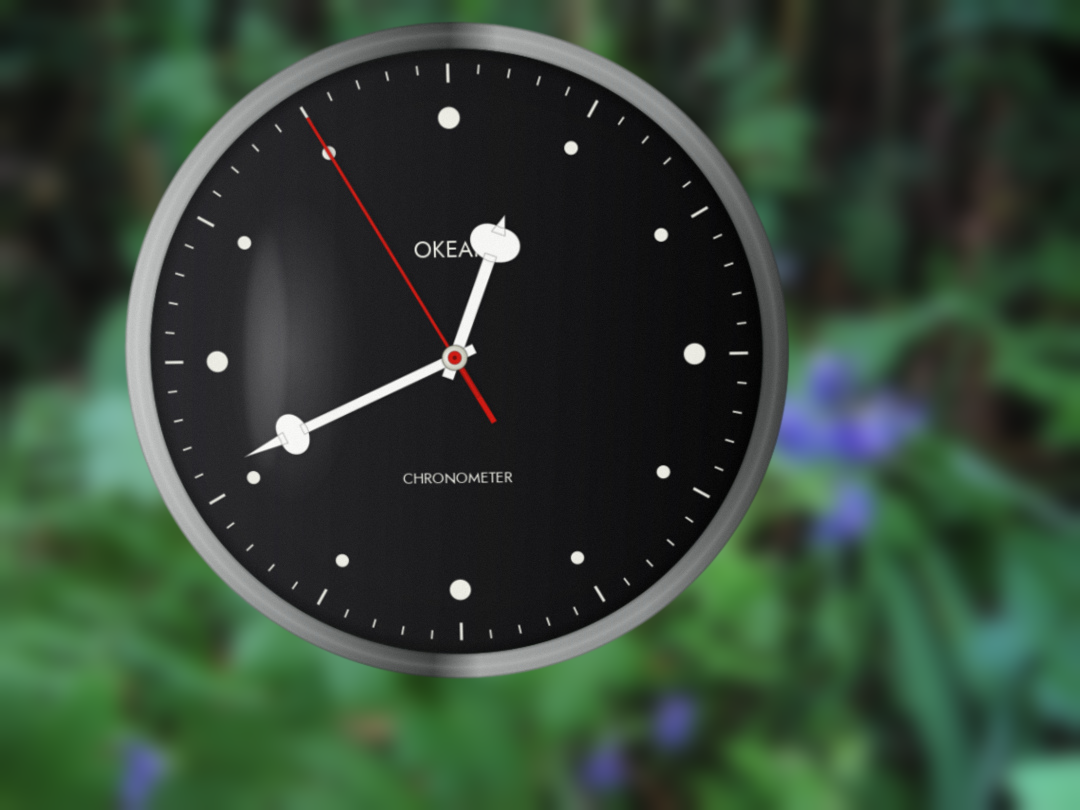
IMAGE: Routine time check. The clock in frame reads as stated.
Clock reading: 12:40:55
